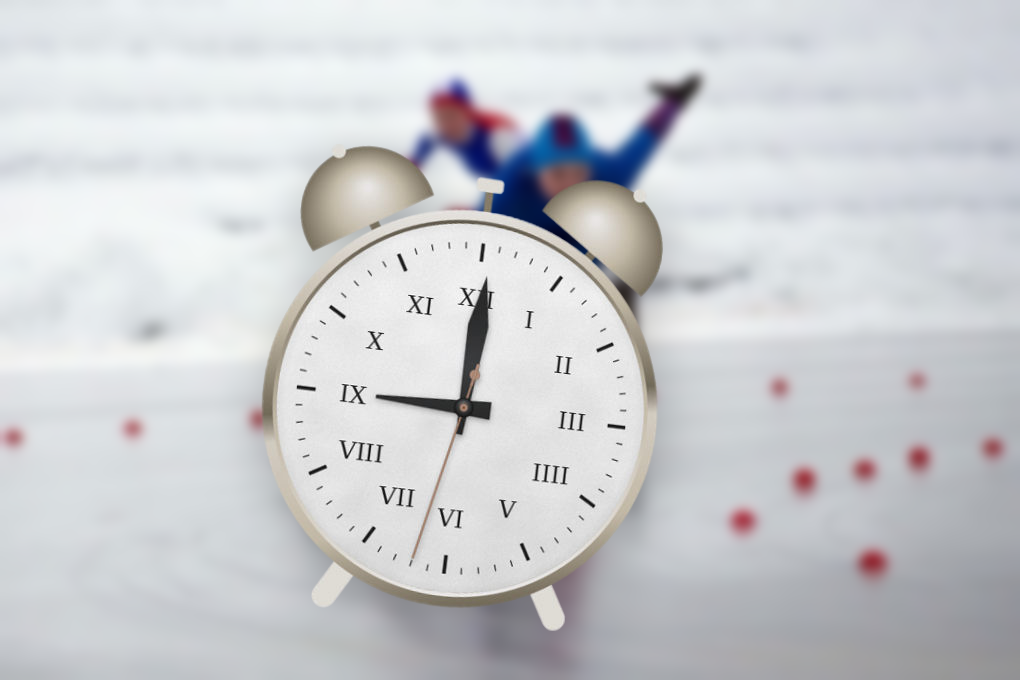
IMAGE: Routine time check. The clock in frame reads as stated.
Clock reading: 9:00:32
